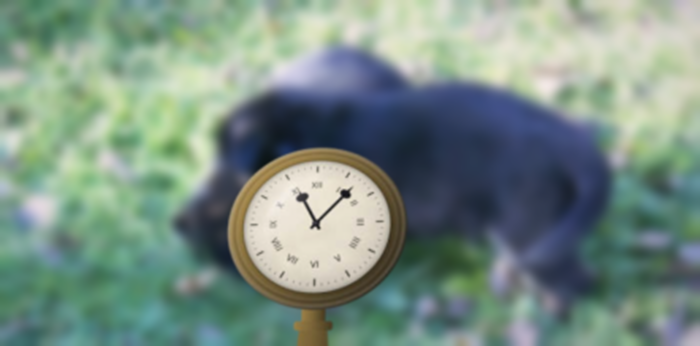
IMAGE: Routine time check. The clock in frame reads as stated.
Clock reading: 11:07
